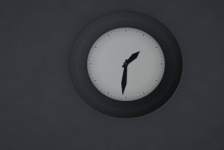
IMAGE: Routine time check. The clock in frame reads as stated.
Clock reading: 1:31
